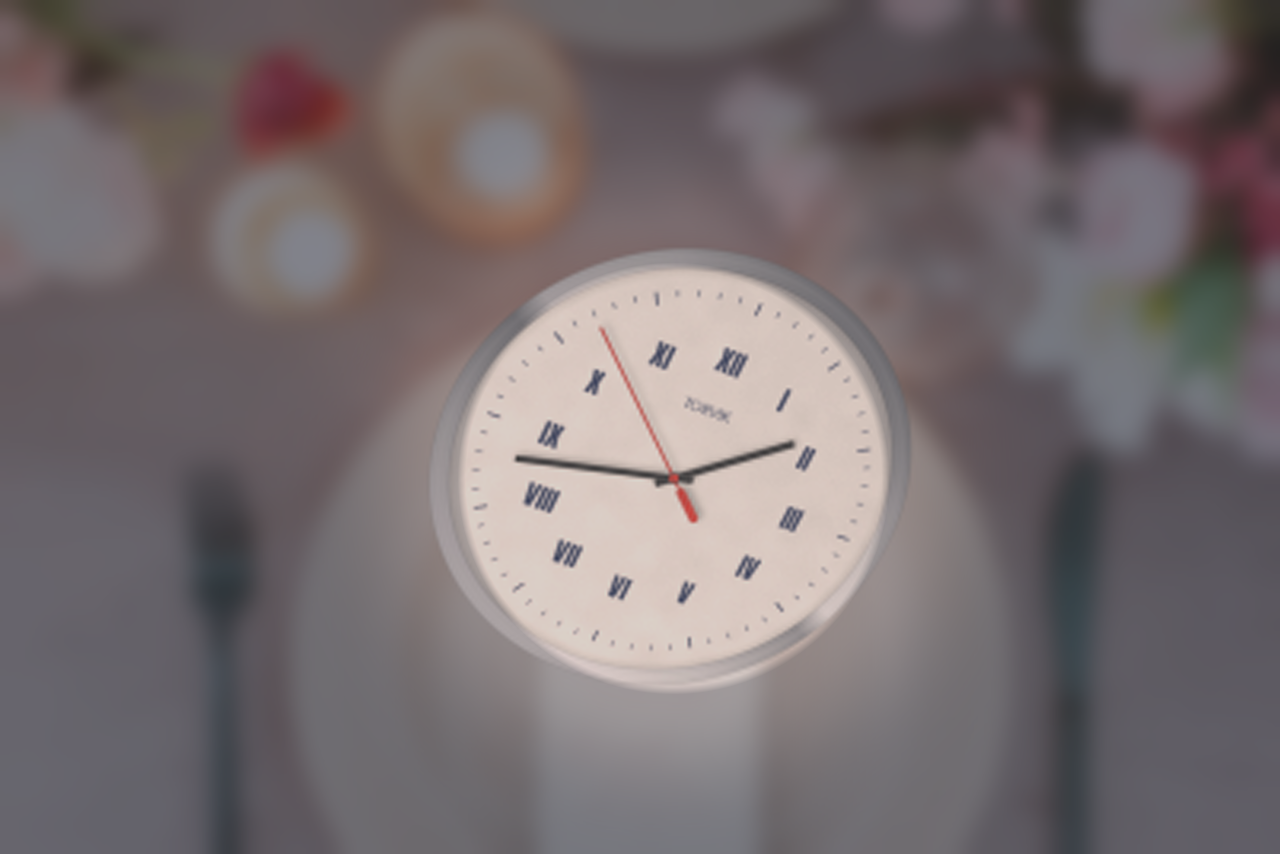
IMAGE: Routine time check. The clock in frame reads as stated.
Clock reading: 1:42:52
